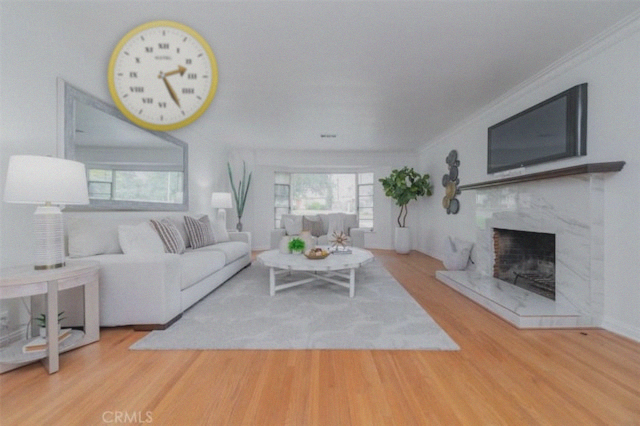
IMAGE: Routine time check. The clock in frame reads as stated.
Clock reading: 2:25
